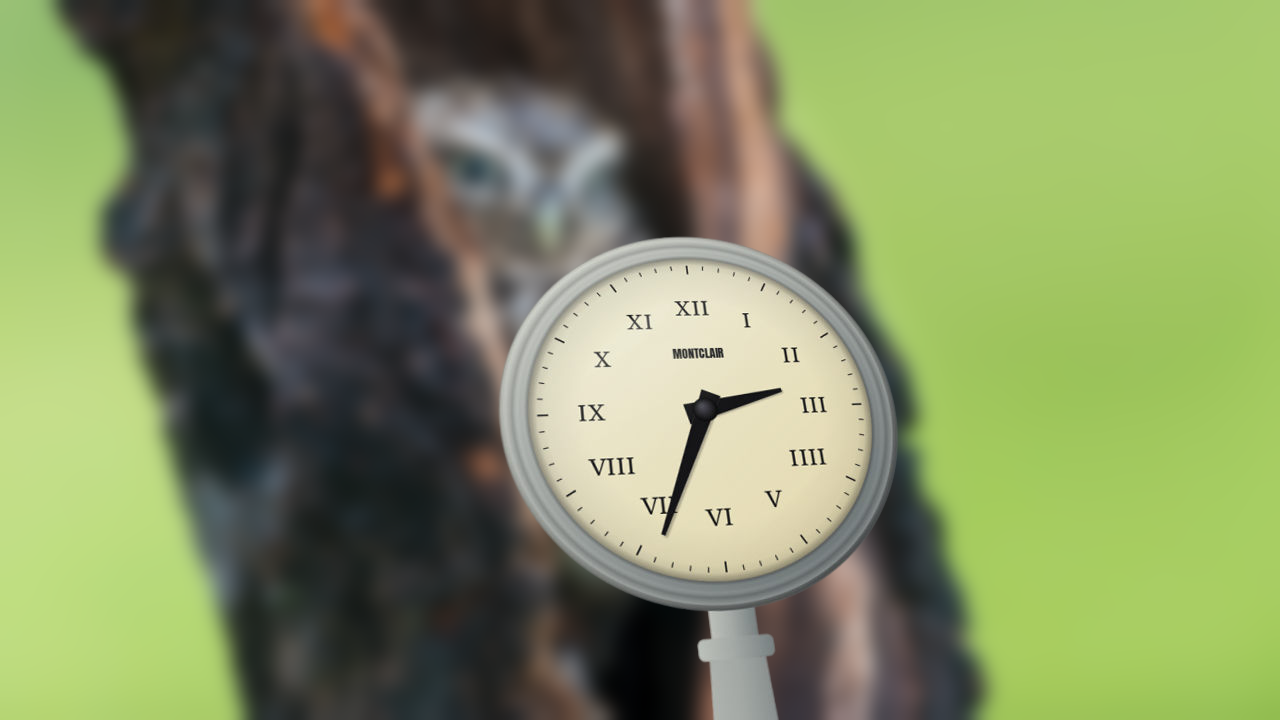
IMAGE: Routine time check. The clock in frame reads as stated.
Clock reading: 2:34
